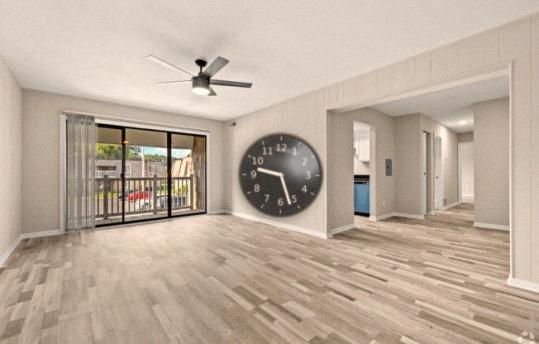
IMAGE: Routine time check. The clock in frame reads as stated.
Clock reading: 9:27
